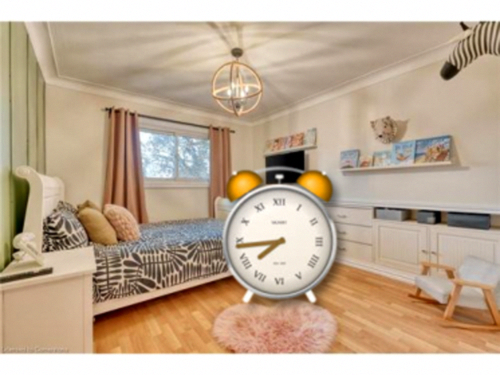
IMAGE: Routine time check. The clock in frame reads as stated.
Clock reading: 7:44
